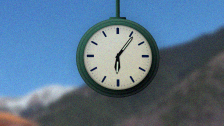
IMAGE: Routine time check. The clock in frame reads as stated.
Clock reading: 6:06
